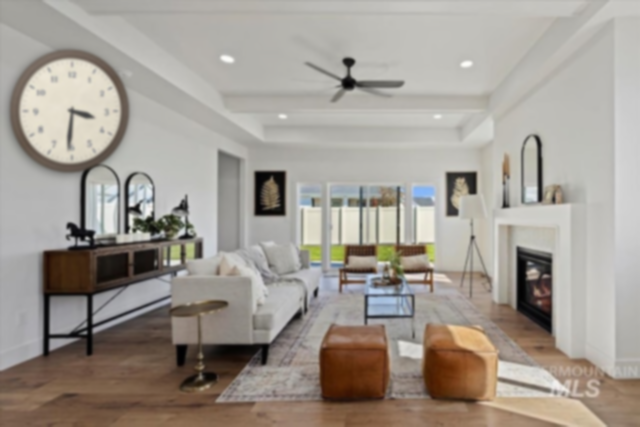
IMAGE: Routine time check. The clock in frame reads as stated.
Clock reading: 3:31
